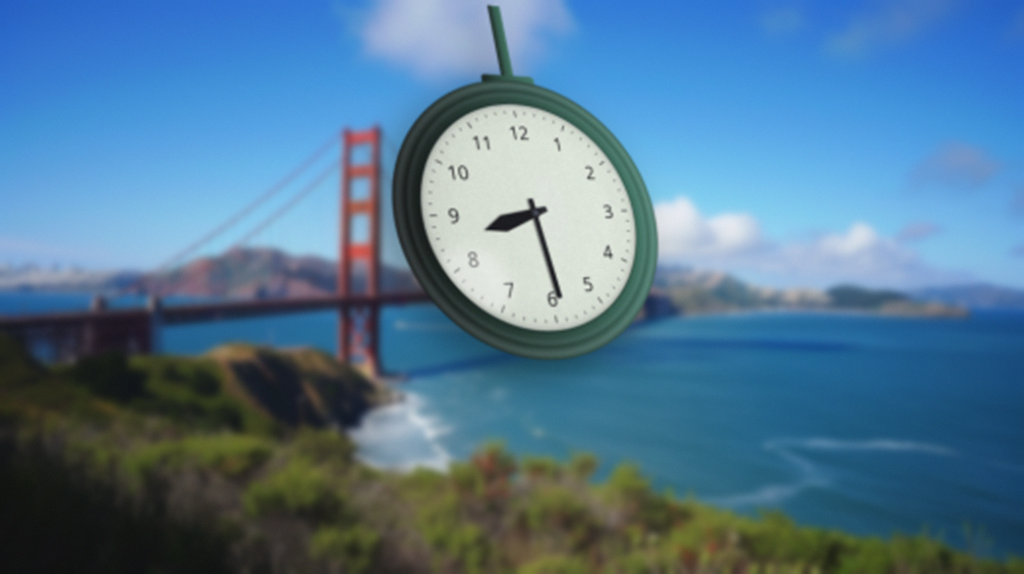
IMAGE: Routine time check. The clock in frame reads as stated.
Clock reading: 8:29
